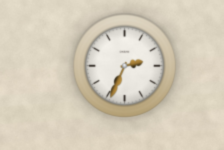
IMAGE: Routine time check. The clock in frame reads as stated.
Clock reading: 2:34
